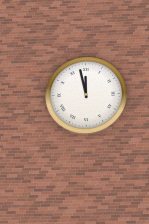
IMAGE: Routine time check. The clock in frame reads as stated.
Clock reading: 11:58
